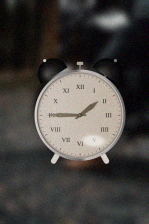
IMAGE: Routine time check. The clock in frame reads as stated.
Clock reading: 1:45
